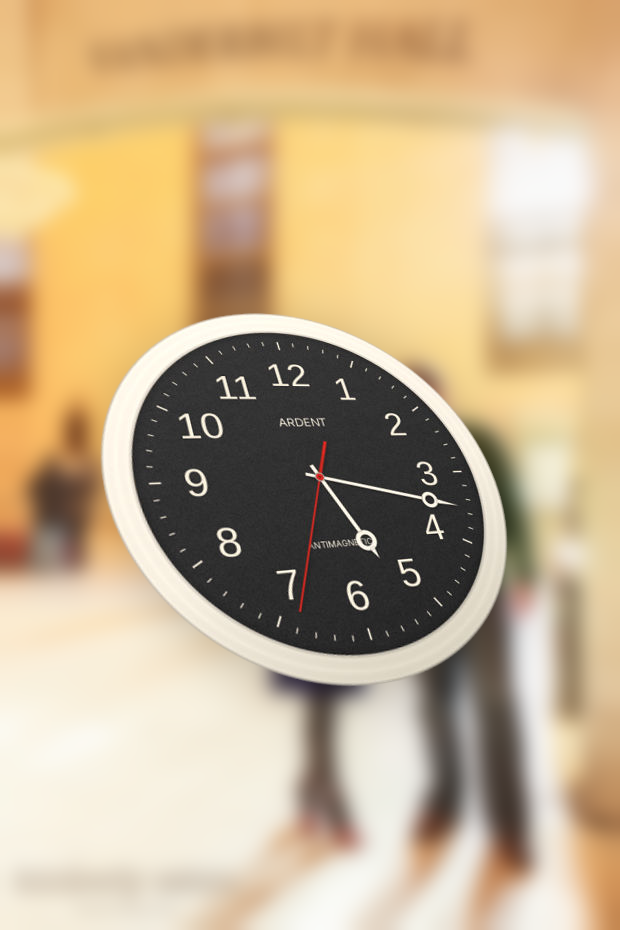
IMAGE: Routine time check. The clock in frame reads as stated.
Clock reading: 5:17:34
